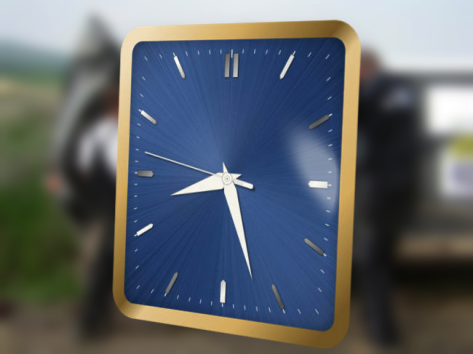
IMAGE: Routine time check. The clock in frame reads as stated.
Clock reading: 8:26:47
